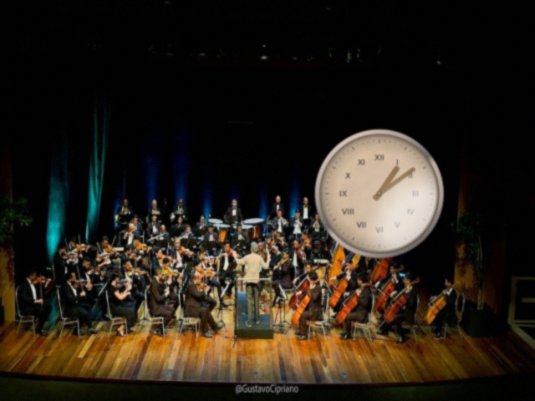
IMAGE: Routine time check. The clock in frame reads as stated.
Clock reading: 1:09
